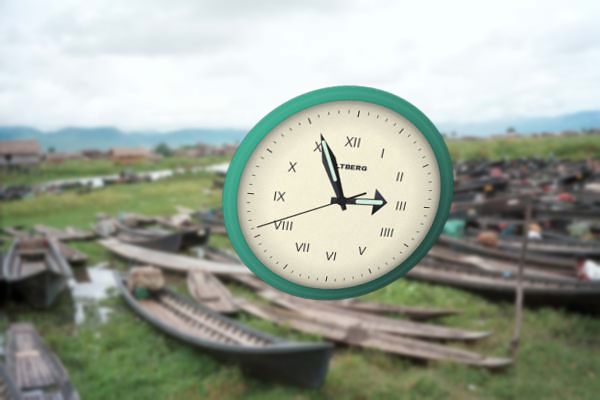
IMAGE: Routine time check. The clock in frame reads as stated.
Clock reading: 2:55:41
